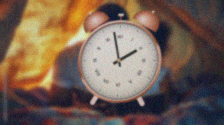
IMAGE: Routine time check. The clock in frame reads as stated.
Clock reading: 1:58
